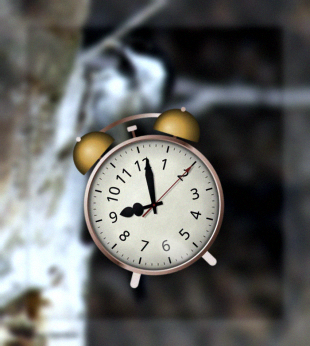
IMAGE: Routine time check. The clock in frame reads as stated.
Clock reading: 9:01:10
